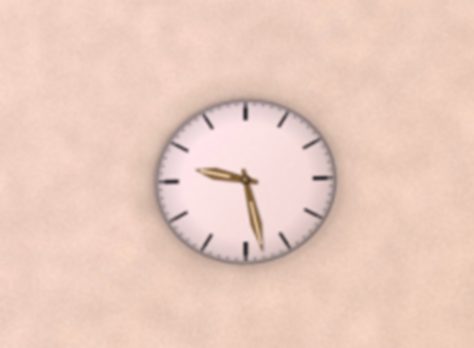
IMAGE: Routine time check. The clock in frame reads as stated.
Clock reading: 9:28
